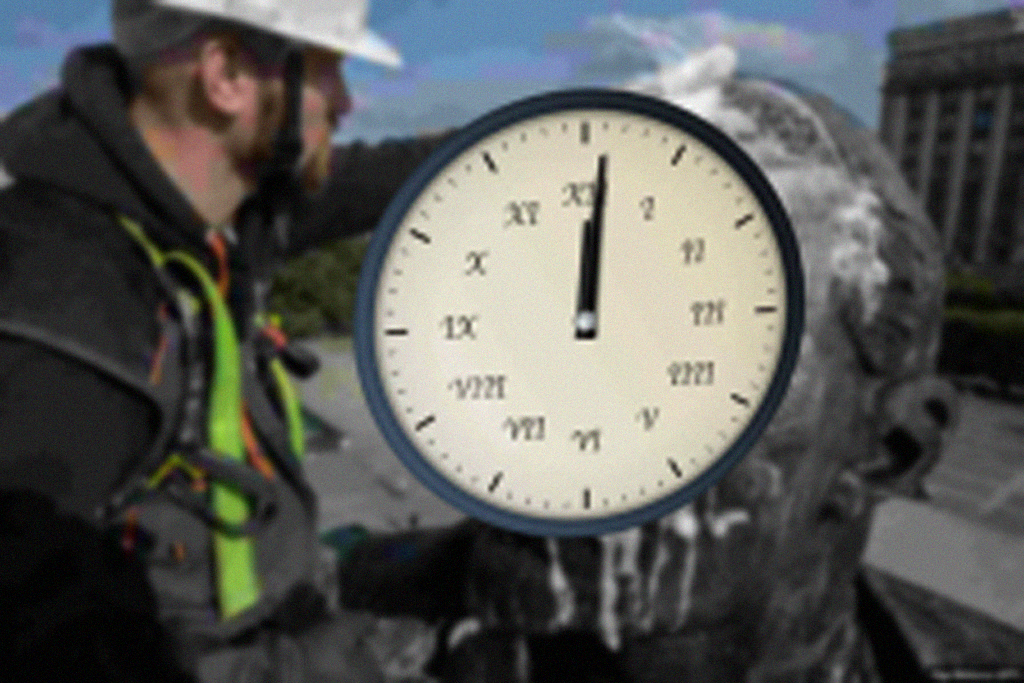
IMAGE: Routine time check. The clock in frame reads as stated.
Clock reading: 12:01
